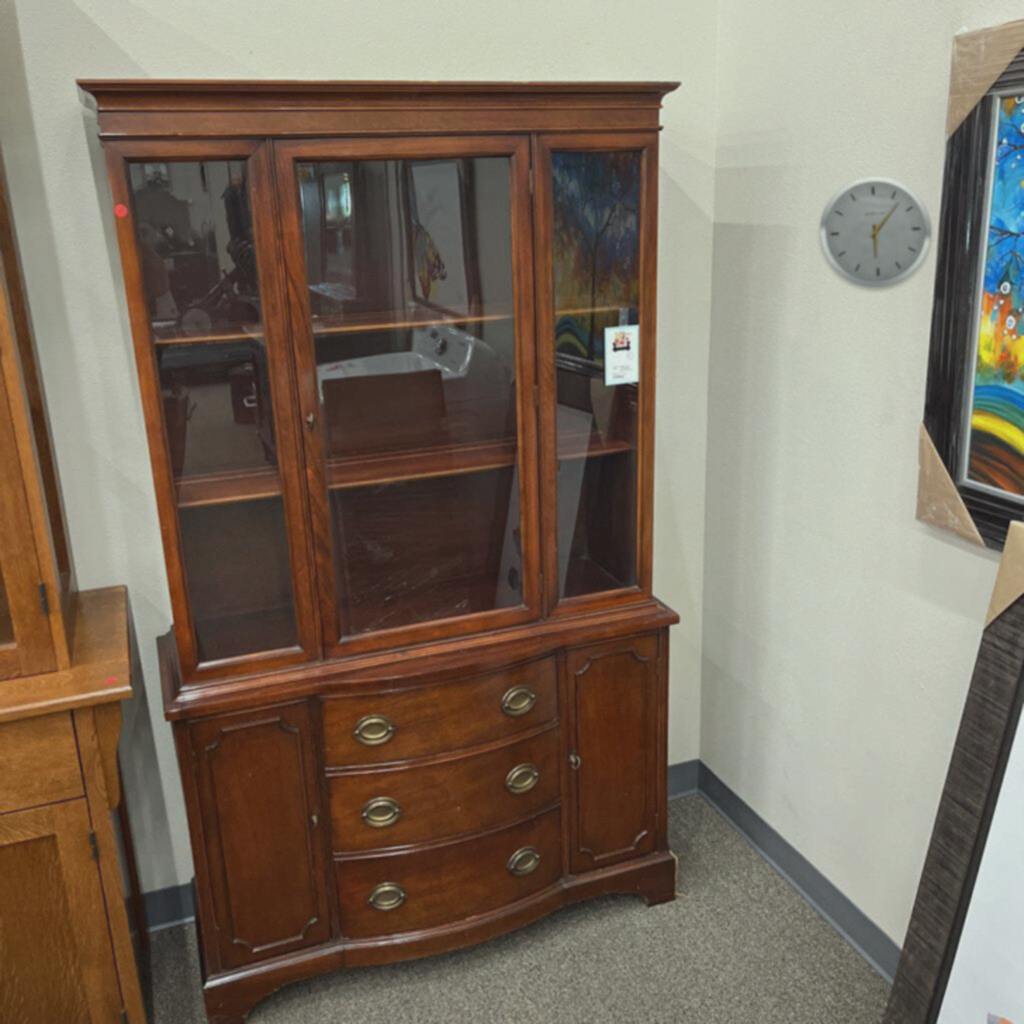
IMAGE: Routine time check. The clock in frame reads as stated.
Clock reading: 6:07
